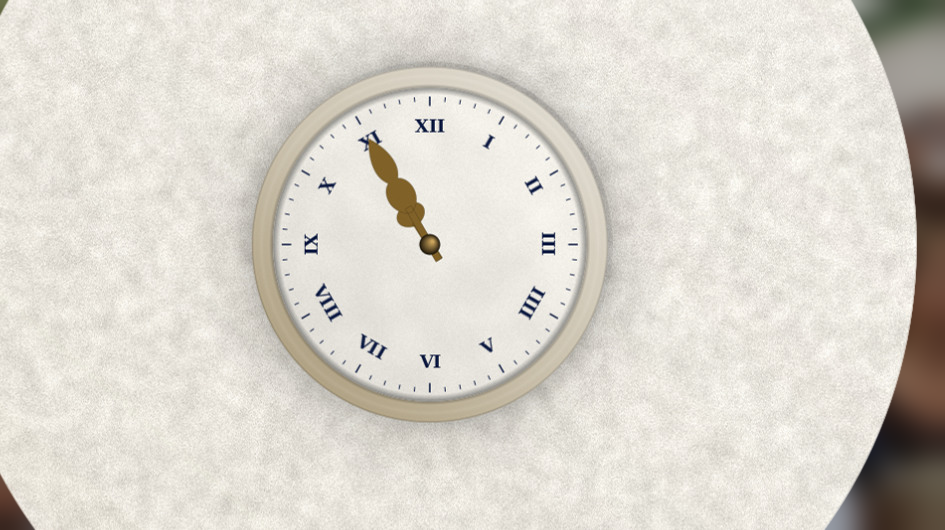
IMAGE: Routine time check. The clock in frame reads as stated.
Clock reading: 10:55
